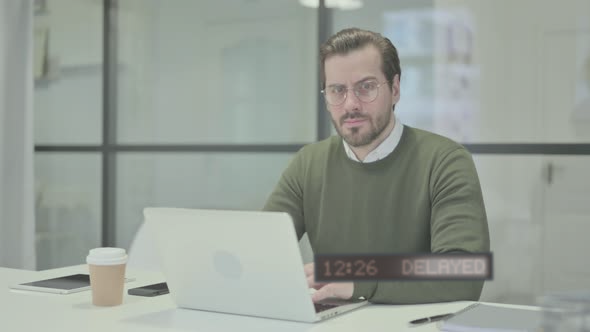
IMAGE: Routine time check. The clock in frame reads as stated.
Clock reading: 12:26
